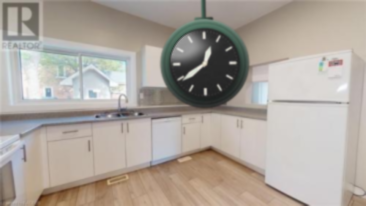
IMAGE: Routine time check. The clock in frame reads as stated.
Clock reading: 12:39
